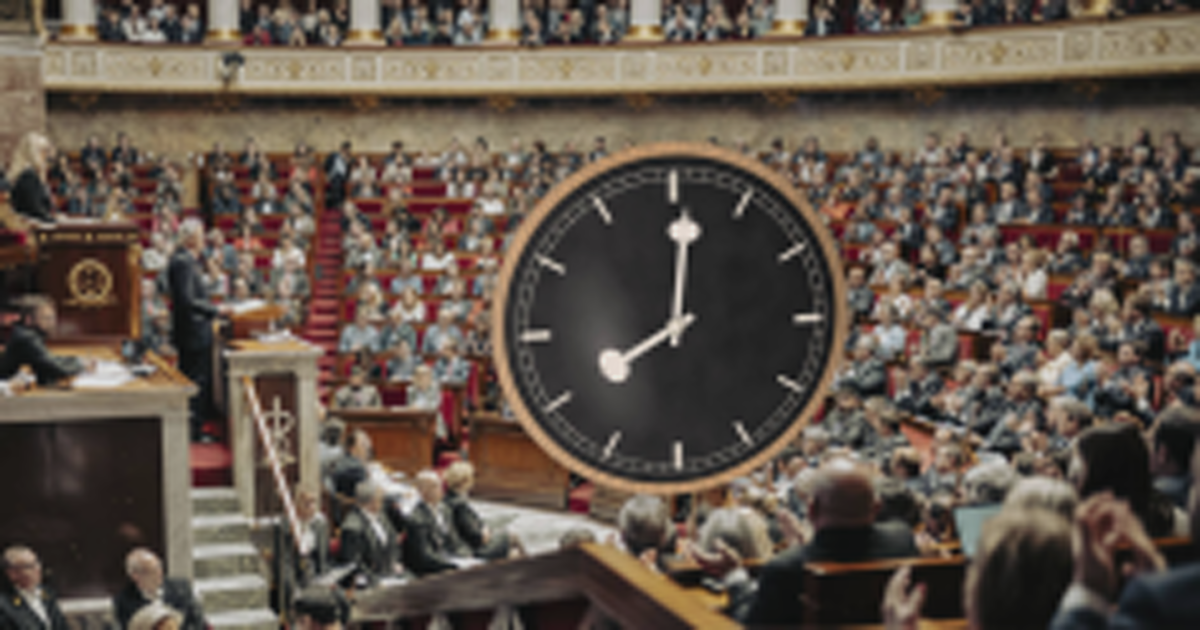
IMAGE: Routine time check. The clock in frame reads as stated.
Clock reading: 8:01
